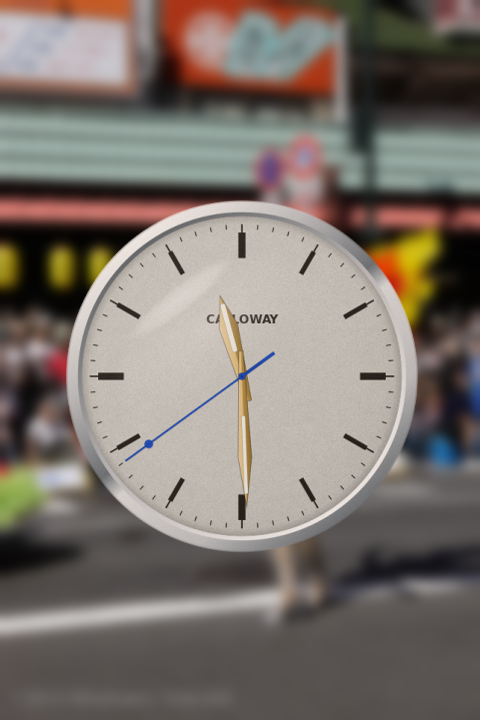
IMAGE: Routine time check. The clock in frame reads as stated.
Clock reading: 11:29:39
